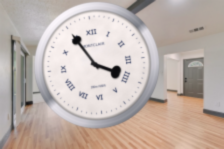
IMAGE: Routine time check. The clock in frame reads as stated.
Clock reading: 3:55
